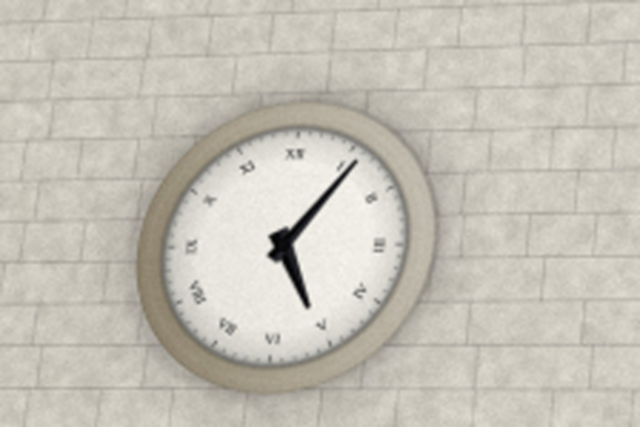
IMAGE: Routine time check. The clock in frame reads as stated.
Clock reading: 5:06
